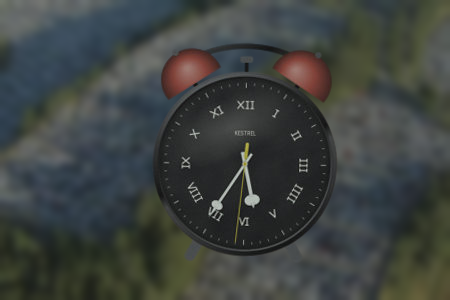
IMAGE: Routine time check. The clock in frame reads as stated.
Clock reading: 5:35:31
